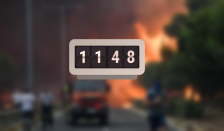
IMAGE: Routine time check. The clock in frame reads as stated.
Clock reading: 11:48
